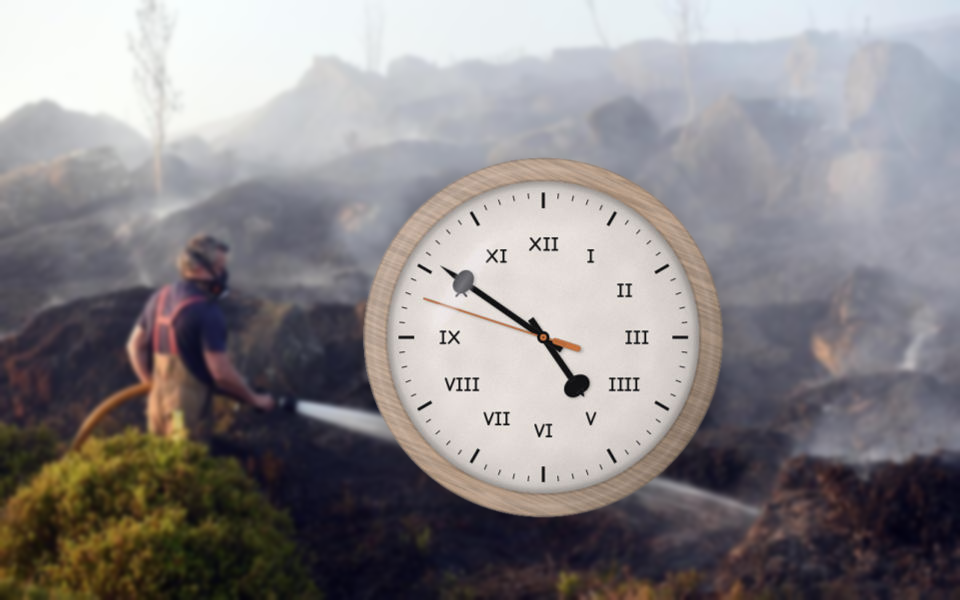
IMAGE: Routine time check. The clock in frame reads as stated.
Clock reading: 4:50:48
